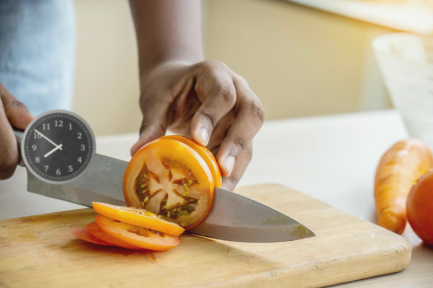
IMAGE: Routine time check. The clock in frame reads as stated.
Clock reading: 7:51
